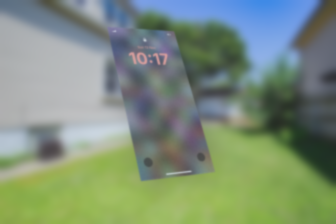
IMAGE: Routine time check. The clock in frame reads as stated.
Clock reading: 10:17
